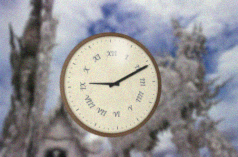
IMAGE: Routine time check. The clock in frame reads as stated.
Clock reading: 9:11
